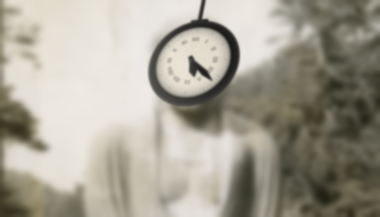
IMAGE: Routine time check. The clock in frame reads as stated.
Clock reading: 5:22
